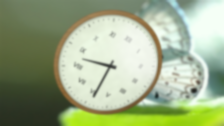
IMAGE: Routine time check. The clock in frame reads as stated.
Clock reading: 8:29
